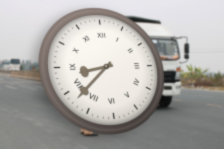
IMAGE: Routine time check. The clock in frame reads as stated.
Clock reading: 8:38
